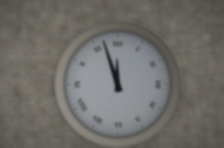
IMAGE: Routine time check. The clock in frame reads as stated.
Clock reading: 11:57
